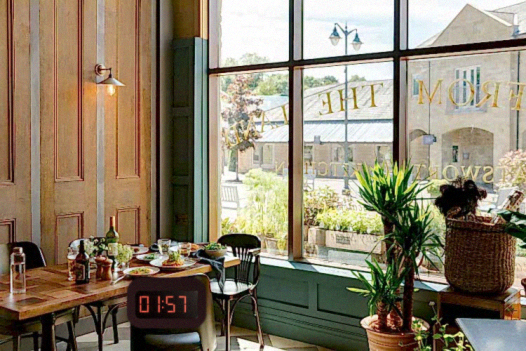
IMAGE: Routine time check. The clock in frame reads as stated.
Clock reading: 1:57
